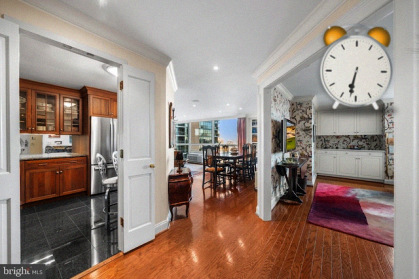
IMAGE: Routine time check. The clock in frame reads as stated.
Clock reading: 6:32
